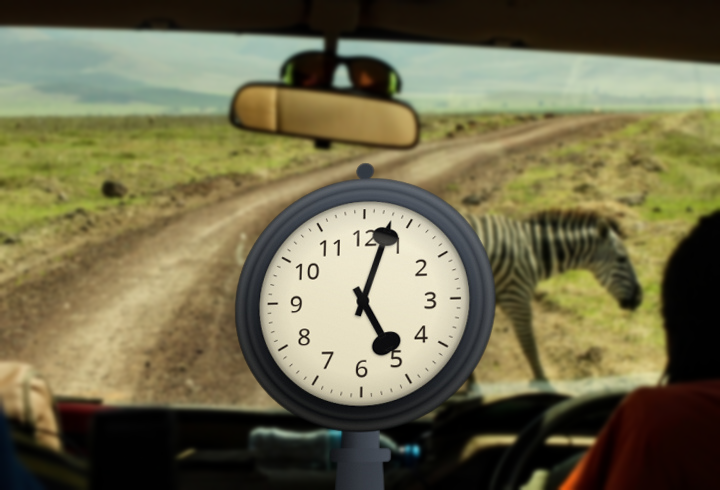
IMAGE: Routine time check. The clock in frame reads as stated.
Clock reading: 5:03
